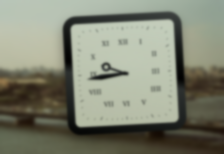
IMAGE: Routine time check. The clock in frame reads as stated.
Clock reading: 9:44
